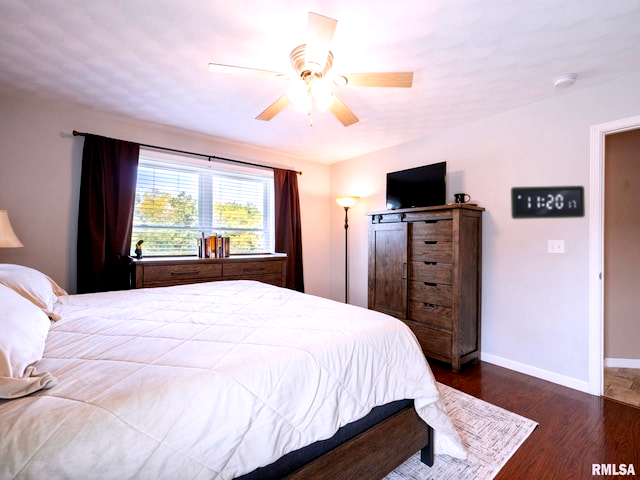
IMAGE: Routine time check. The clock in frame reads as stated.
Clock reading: 11:20
